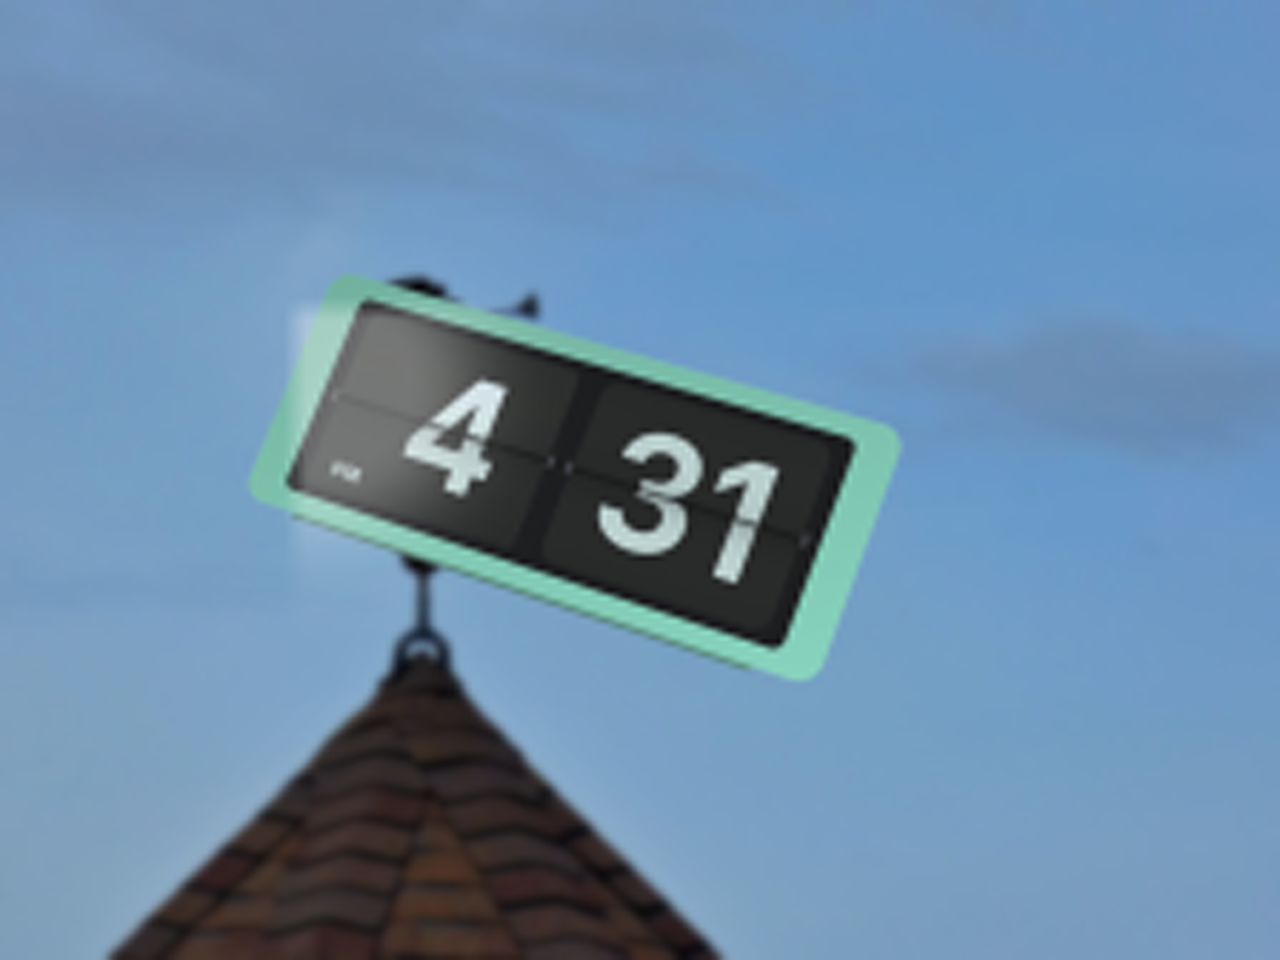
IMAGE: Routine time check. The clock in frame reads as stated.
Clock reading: 4:31
